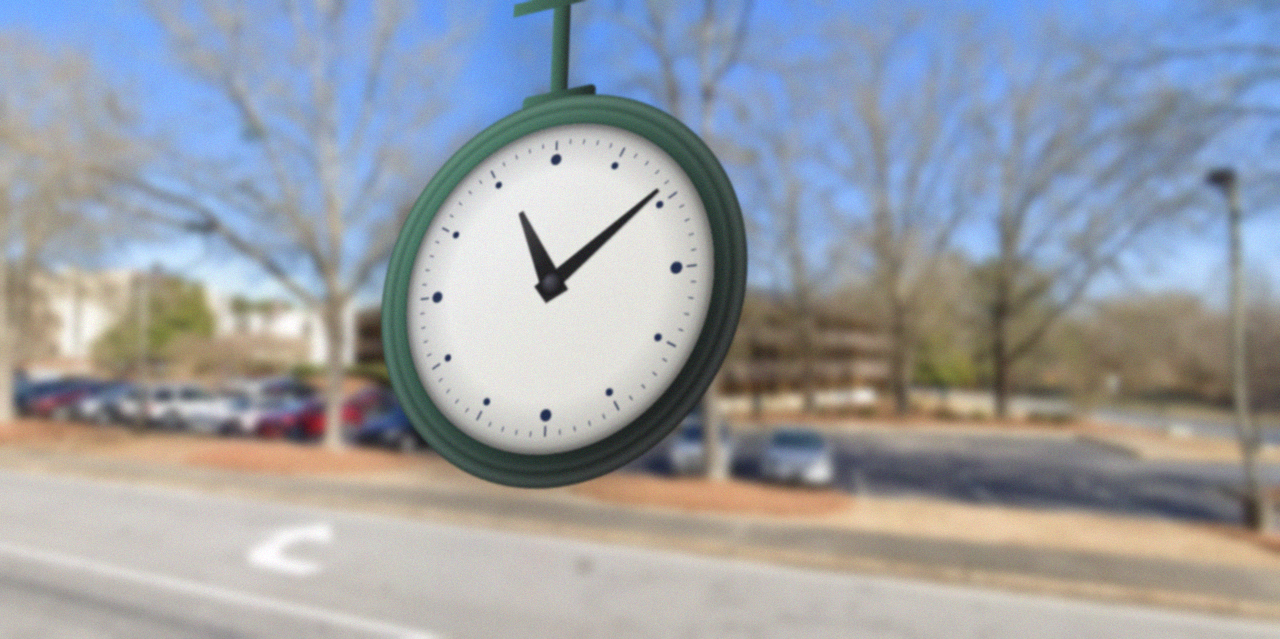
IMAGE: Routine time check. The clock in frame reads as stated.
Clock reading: 11:09
